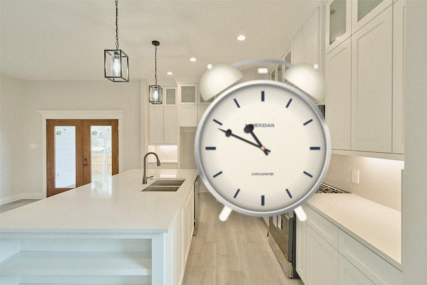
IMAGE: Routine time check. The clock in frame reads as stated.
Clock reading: 10:49
